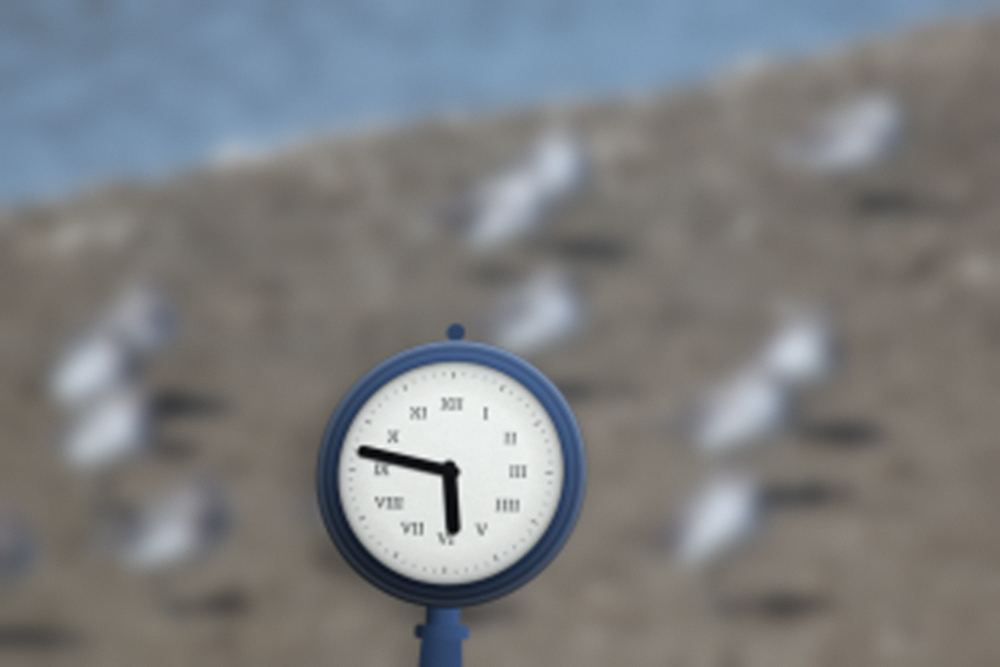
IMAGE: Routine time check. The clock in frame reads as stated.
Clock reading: 5:47
